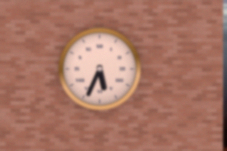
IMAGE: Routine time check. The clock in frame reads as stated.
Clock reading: 5:34
